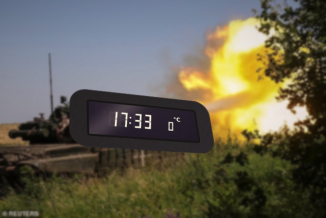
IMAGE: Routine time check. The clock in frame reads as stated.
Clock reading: 17:33
